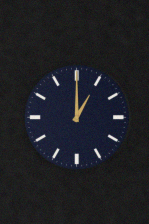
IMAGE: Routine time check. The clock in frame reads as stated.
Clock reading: 1:00
